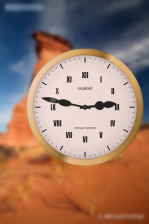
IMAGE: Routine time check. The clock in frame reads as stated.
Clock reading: 2:47
